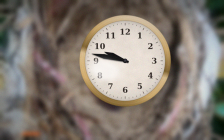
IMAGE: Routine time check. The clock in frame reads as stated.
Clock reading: 9:47
